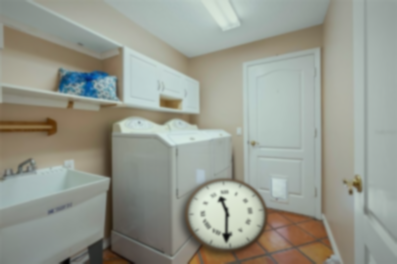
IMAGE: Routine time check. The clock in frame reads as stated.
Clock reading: 11:31
